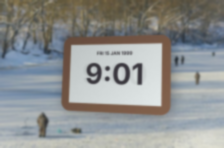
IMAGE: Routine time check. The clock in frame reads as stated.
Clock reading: 9:01
